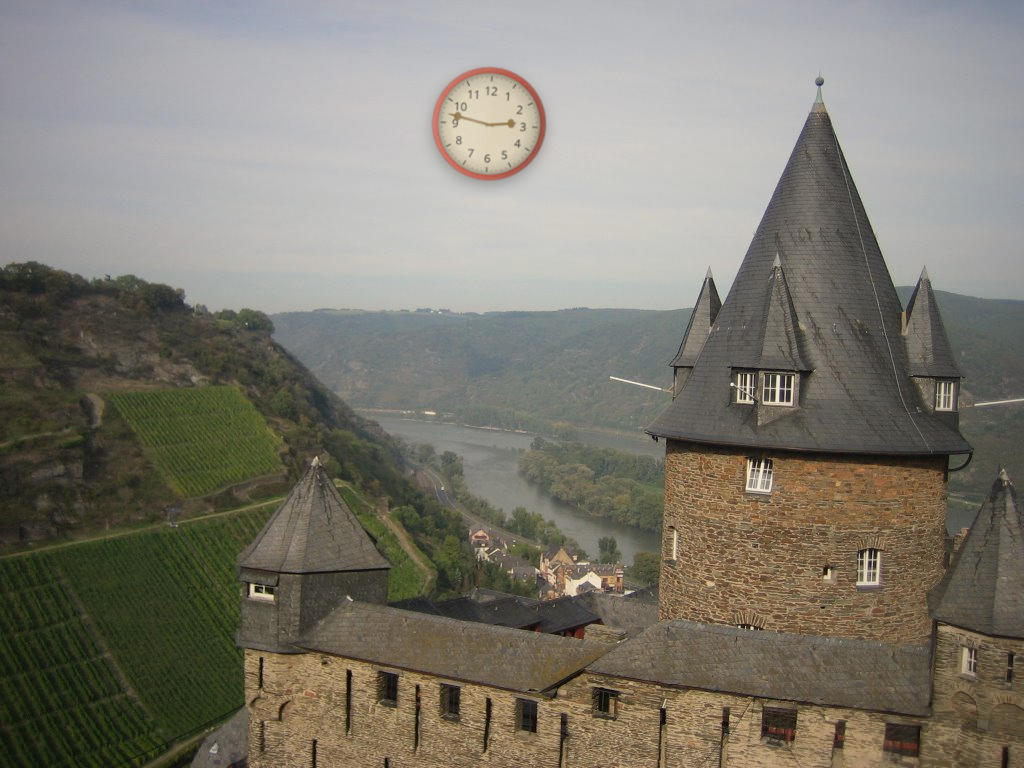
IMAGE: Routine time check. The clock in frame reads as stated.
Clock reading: 2:47
